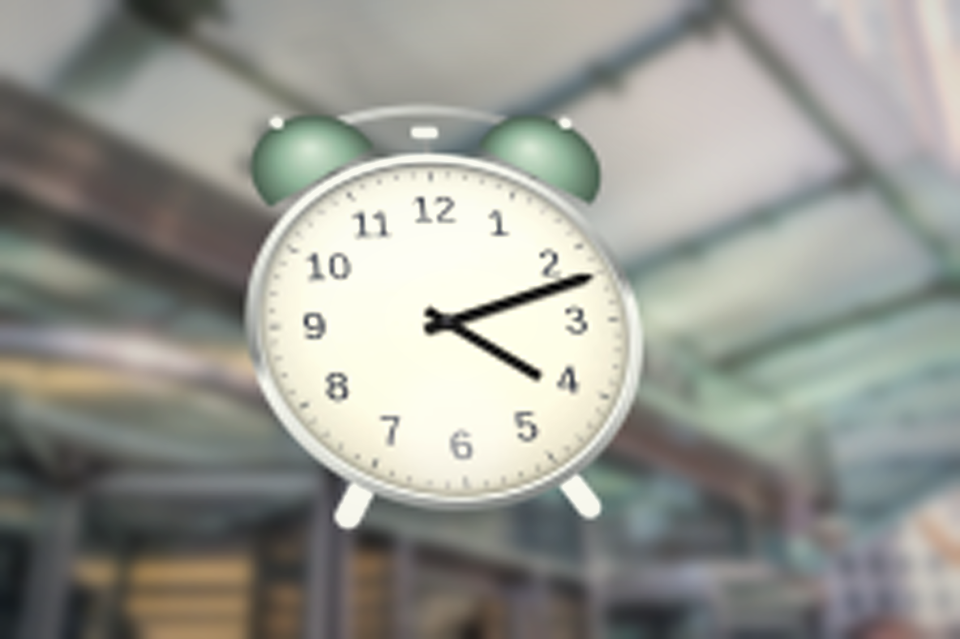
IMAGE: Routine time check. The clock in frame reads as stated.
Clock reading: 4:12
